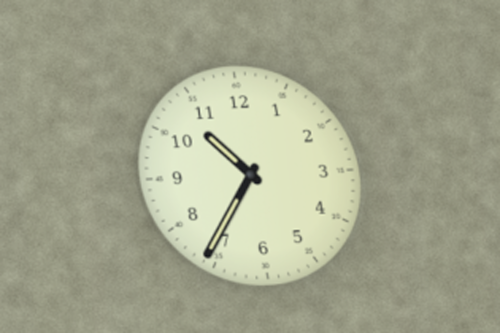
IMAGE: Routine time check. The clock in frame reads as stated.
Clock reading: 10:36
